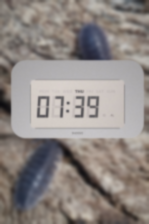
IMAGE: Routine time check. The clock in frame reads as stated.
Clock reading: 7:39
